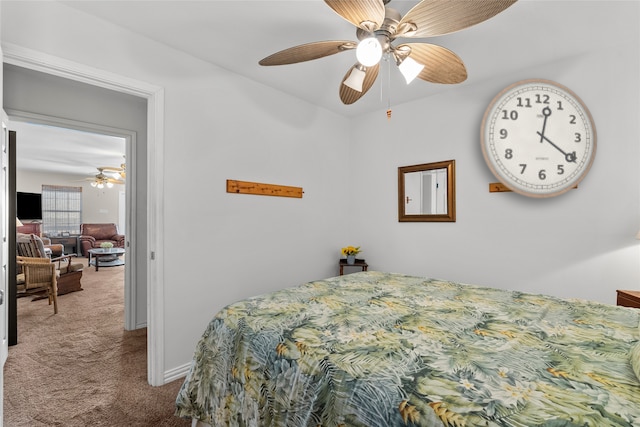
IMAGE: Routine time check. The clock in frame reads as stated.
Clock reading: 12:21
